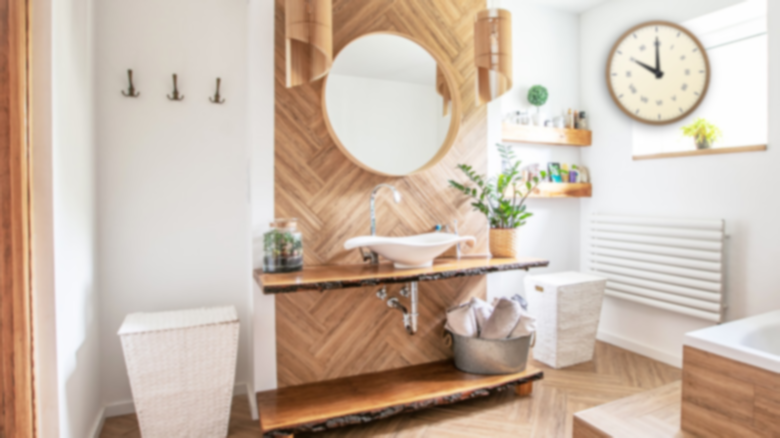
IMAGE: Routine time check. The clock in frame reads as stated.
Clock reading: 10:00
